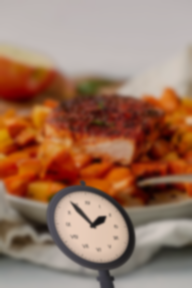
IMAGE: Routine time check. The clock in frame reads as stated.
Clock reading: 1:54
